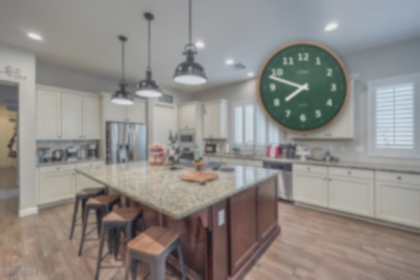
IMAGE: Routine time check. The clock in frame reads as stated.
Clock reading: 7:48
